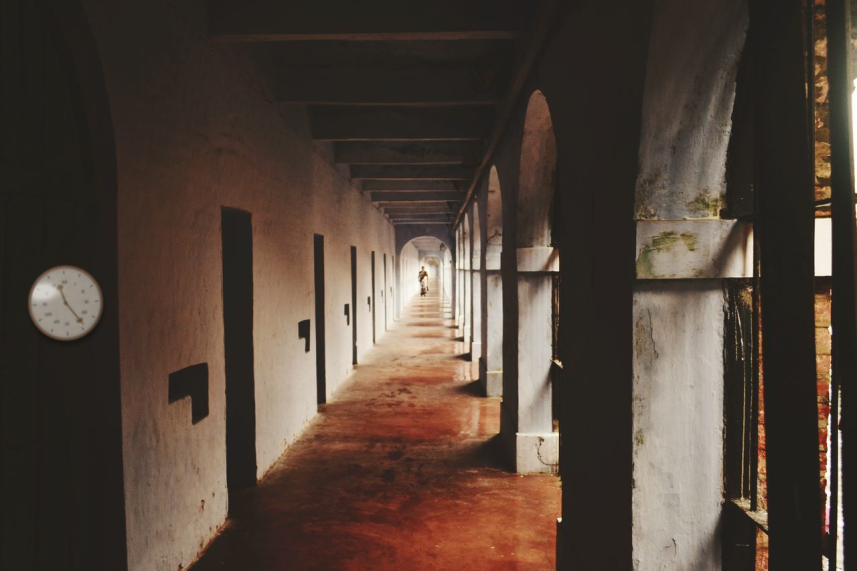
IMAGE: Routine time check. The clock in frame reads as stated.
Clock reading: 11:24
